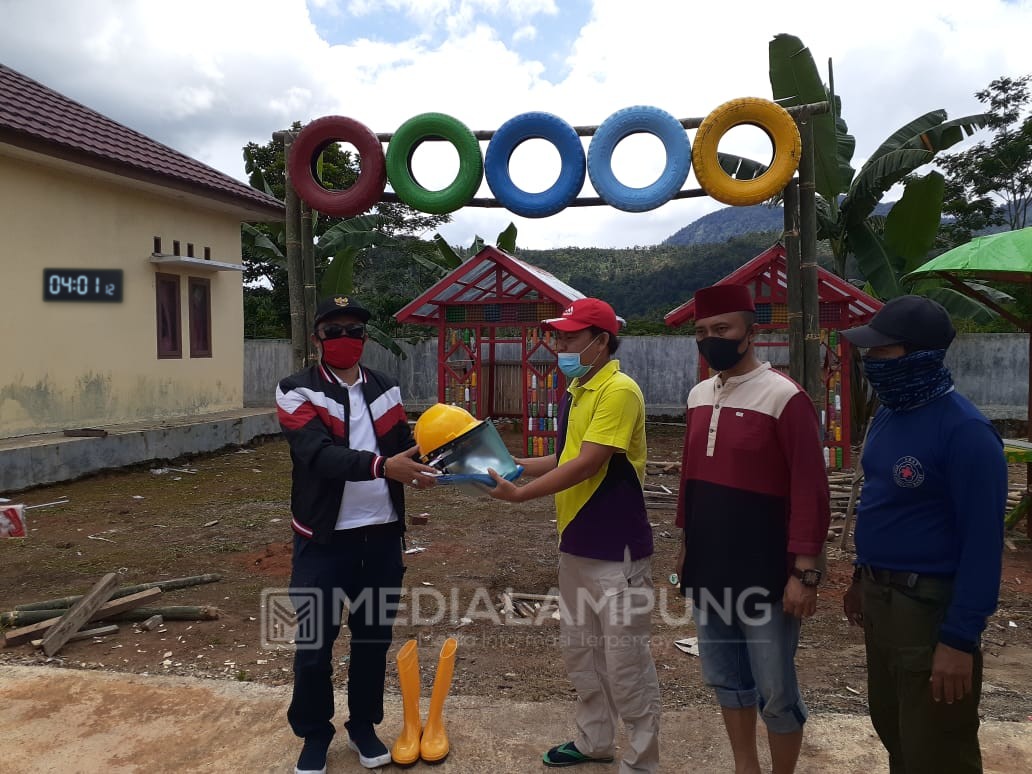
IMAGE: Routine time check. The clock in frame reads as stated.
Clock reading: 4:01
